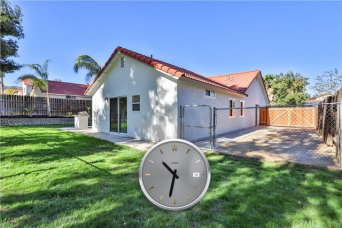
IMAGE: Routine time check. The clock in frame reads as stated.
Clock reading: 10:32
